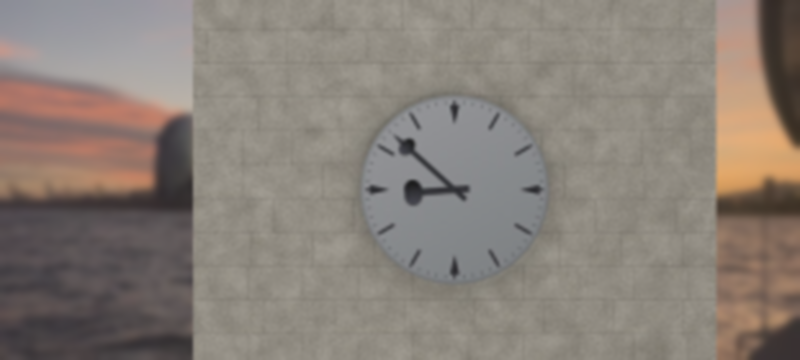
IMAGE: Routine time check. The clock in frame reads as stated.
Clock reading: 8:52
